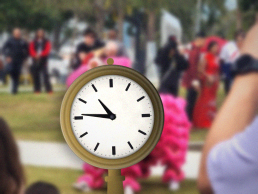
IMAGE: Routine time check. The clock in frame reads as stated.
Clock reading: 10:46
